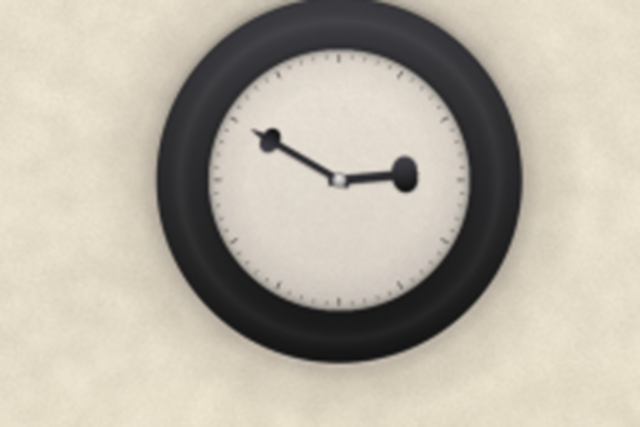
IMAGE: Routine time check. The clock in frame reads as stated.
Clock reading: 2:50
